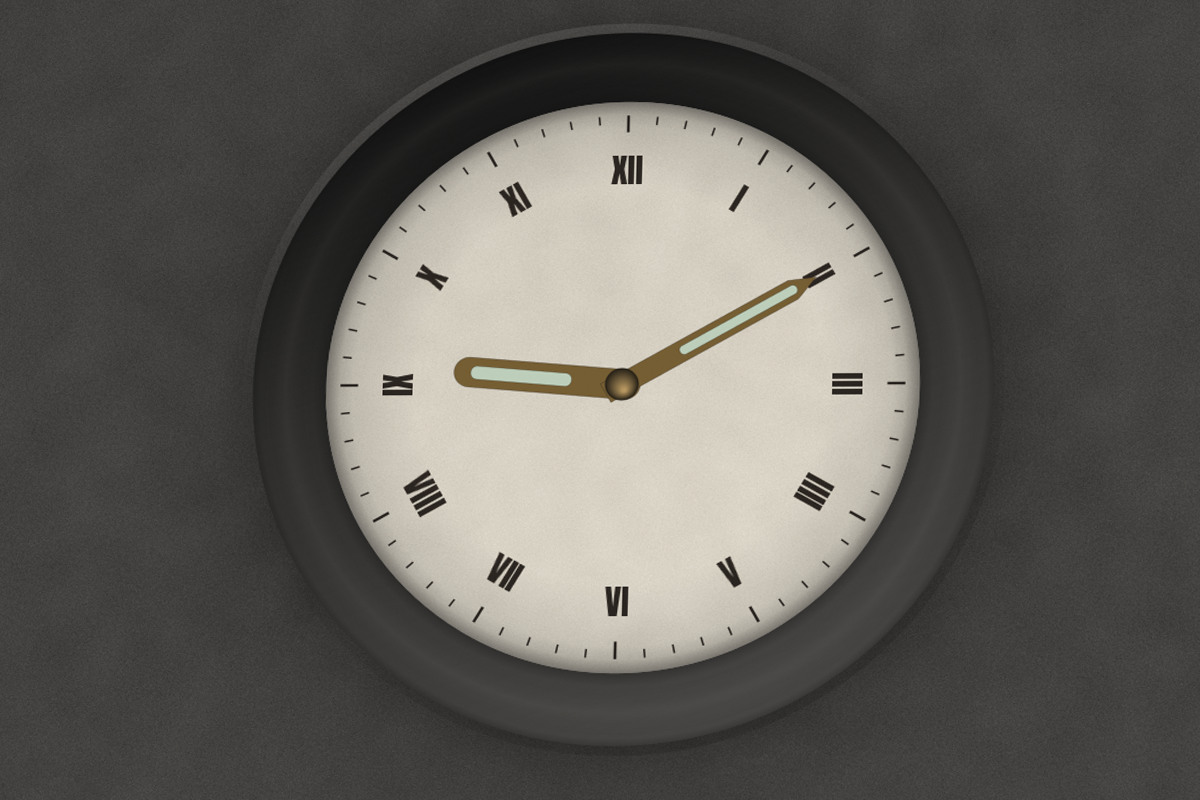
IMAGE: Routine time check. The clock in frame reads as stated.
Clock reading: 9:10
